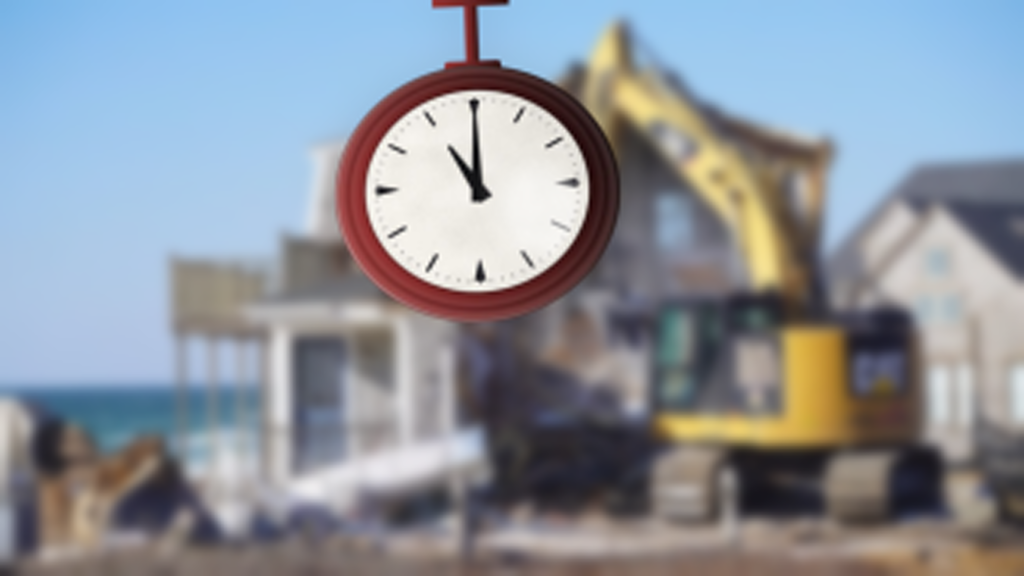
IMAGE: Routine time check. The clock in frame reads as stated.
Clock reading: 11:00
